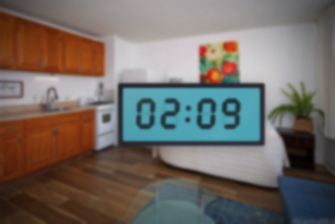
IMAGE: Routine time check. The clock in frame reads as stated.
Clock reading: 2:09
